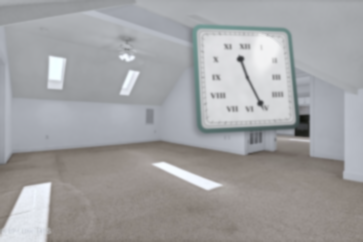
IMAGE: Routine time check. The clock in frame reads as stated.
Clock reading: 11:26
